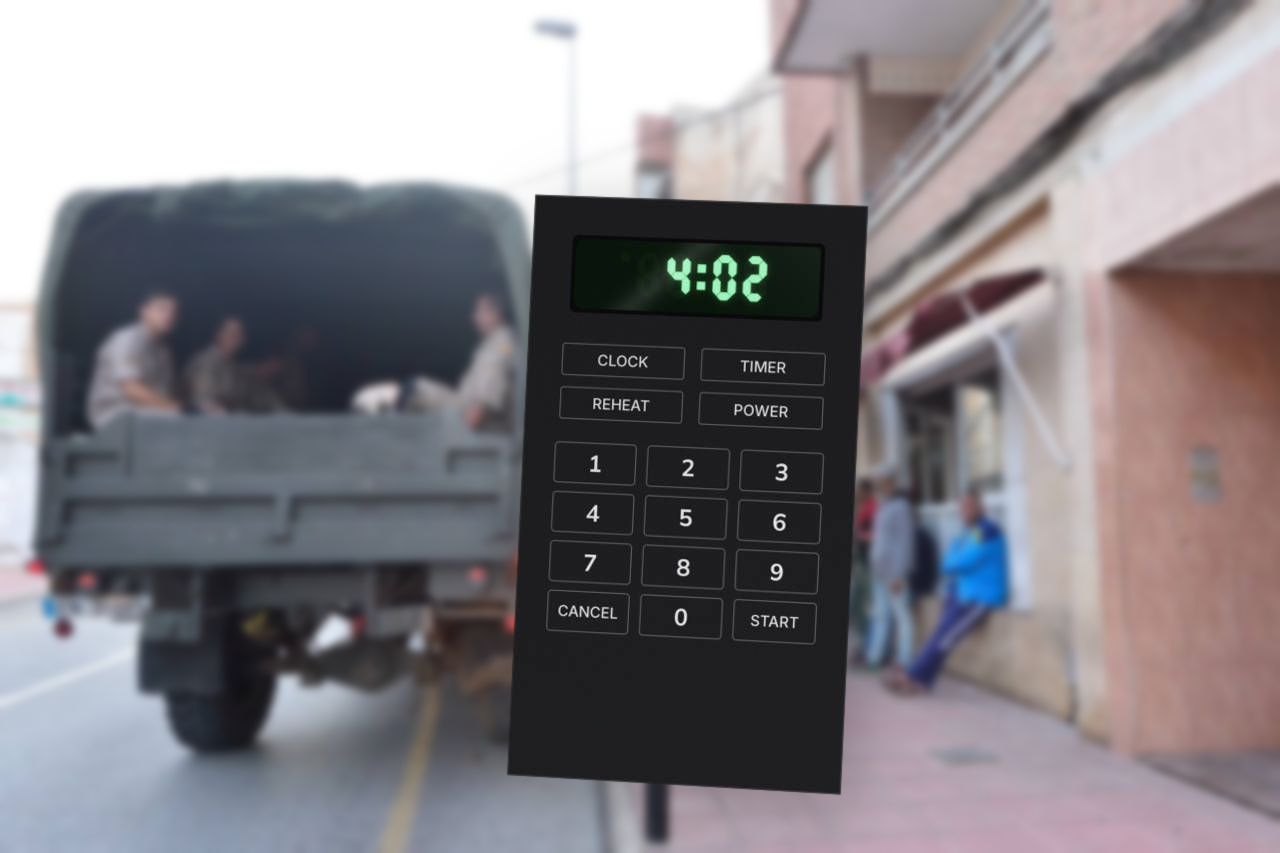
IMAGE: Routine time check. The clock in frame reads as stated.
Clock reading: 4:02
